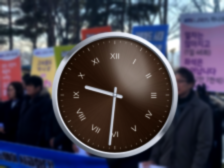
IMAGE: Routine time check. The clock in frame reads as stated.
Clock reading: 9:31
